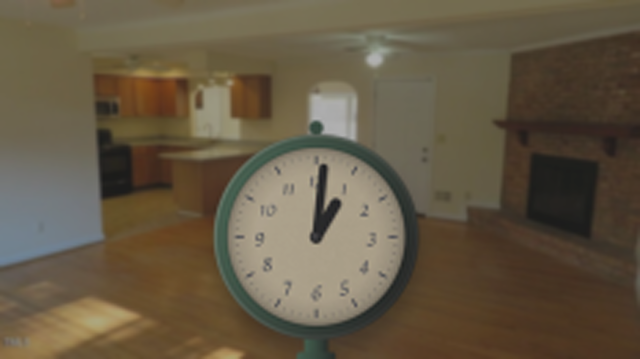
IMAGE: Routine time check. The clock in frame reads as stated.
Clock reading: 1:01
